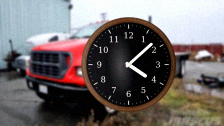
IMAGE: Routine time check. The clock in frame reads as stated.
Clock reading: 4:08
